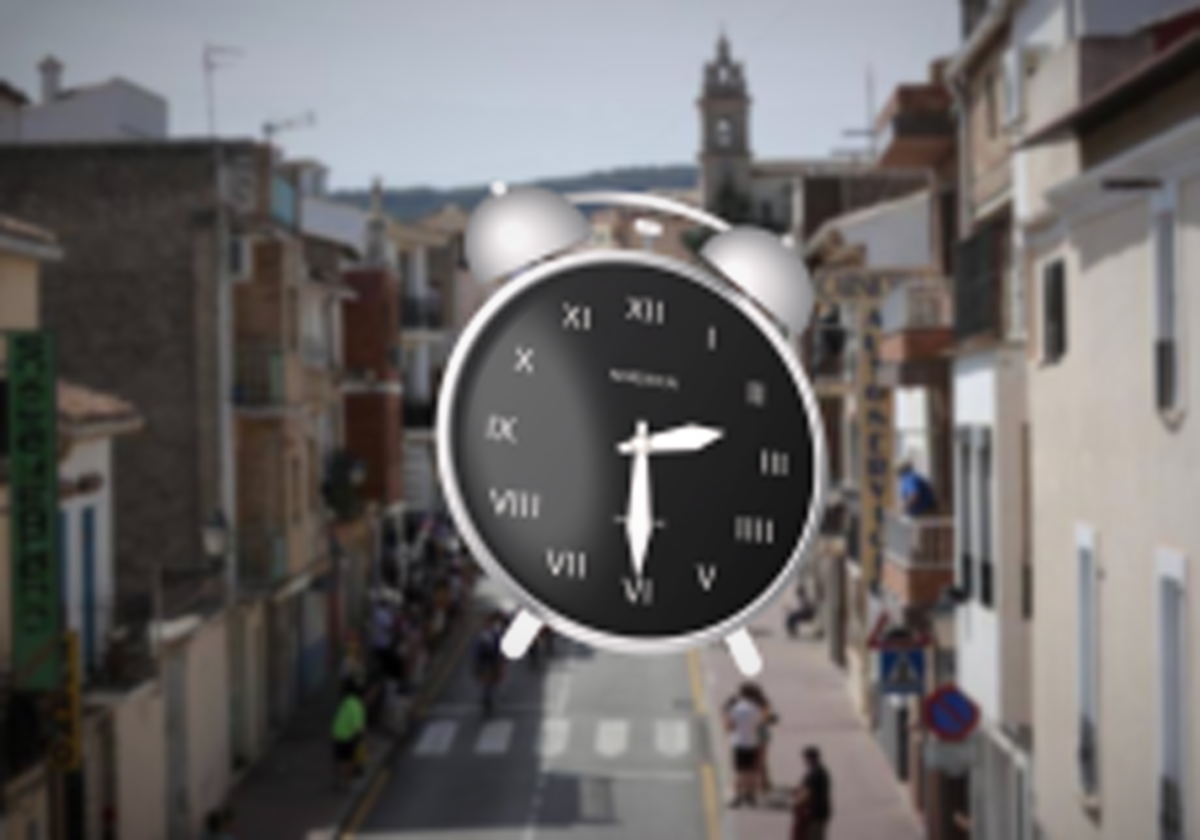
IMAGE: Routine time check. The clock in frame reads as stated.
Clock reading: 2:30
